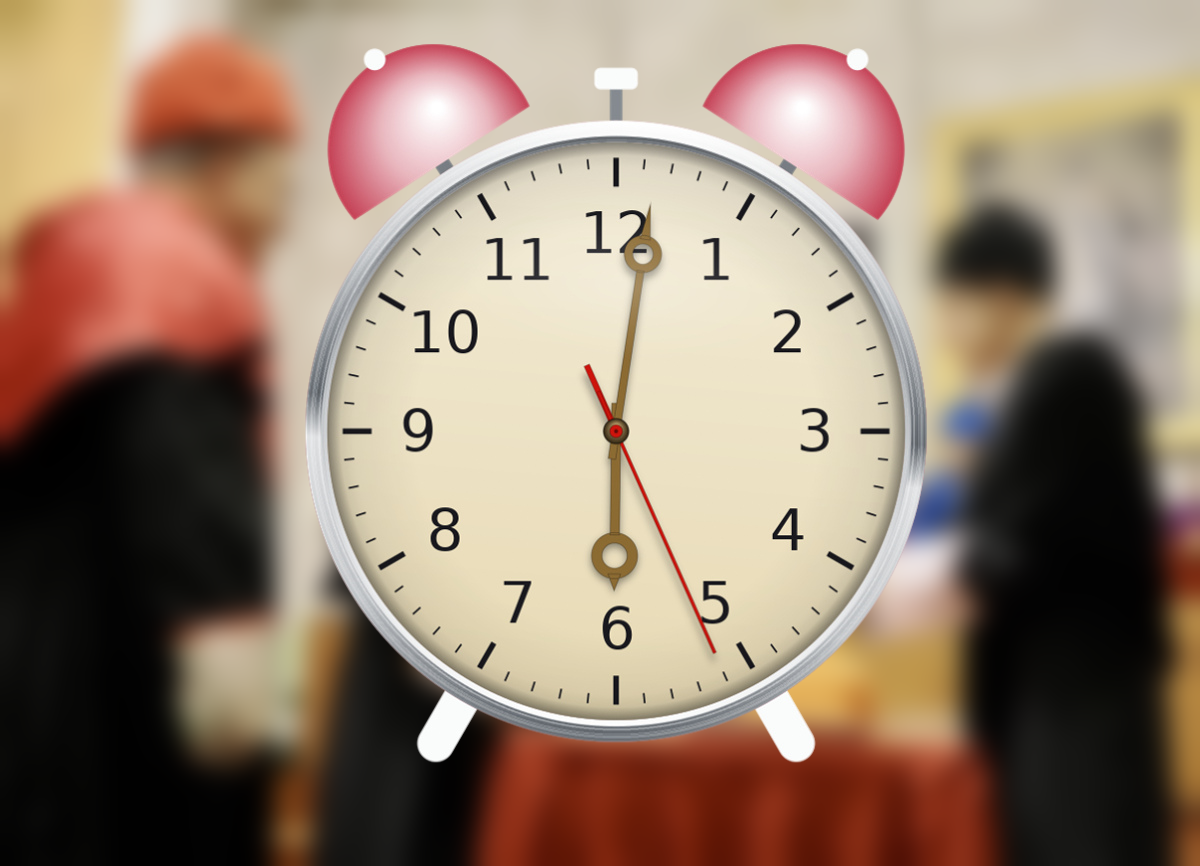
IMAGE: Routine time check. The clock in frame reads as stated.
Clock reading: 6:01:26
